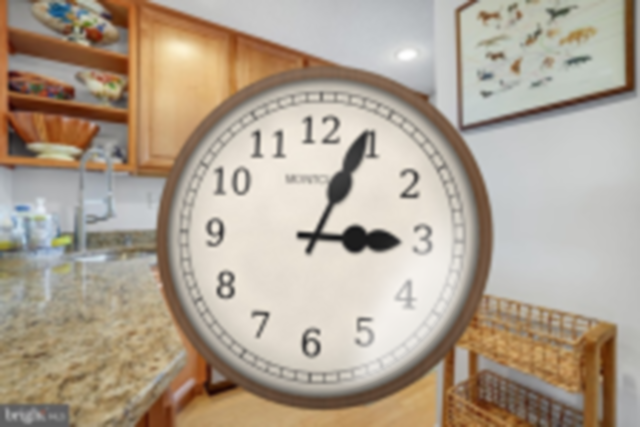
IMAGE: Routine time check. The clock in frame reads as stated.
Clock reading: 3:04
